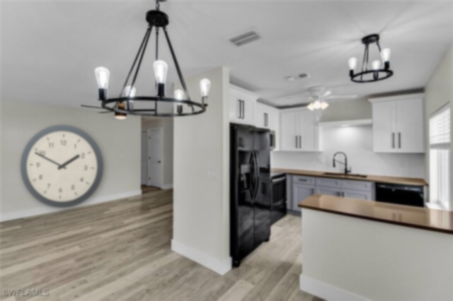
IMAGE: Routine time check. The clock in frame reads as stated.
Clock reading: 1:49
